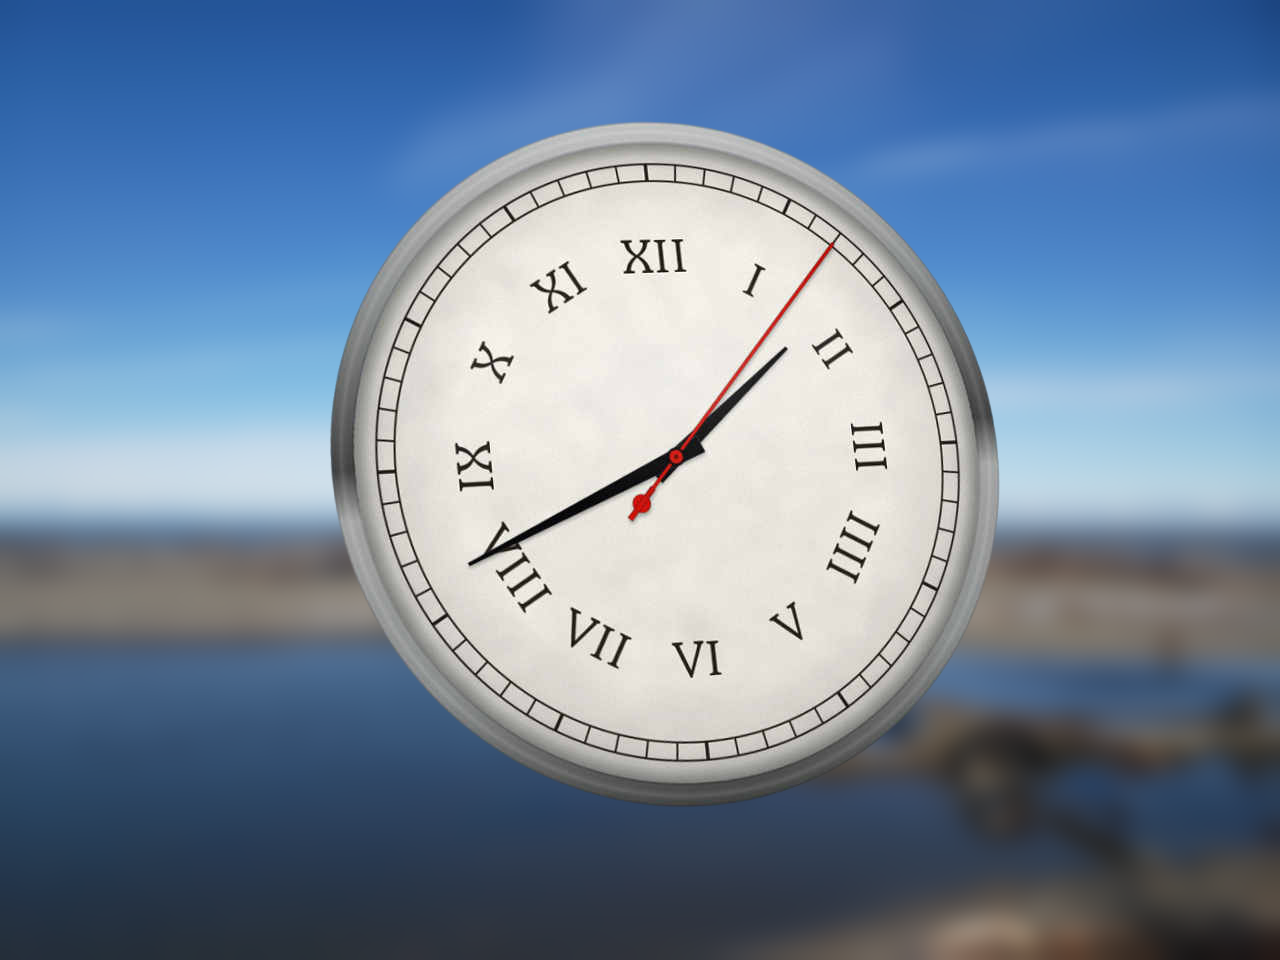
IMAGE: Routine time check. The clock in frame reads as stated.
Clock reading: 1:41:07
